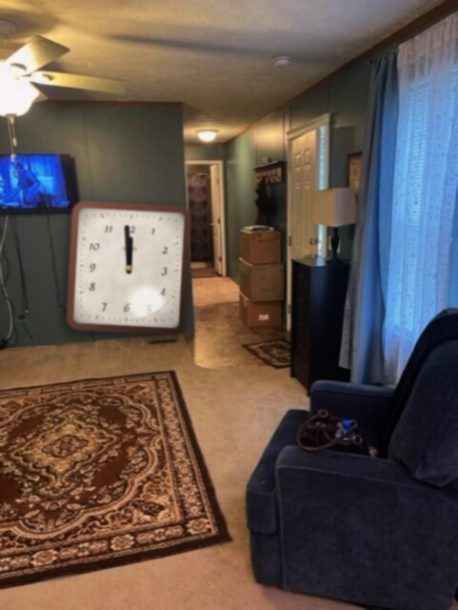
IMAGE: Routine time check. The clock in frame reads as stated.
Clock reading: 11:59
